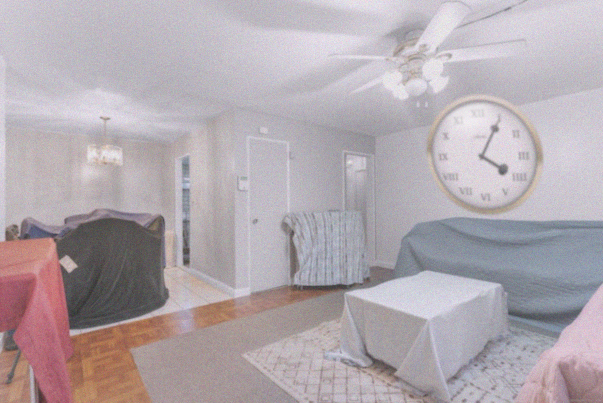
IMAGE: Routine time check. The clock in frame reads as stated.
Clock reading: 4:05
